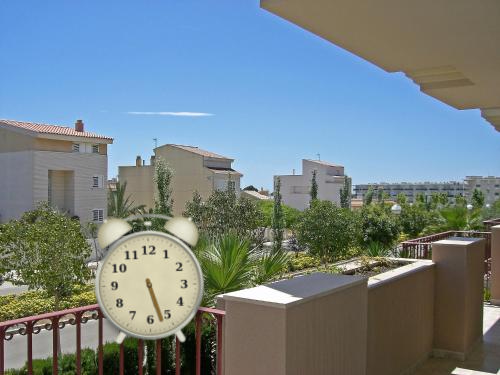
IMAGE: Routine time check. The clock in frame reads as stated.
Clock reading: 5:27
